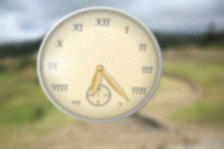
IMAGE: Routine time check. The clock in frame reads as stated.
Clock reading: 6:23
